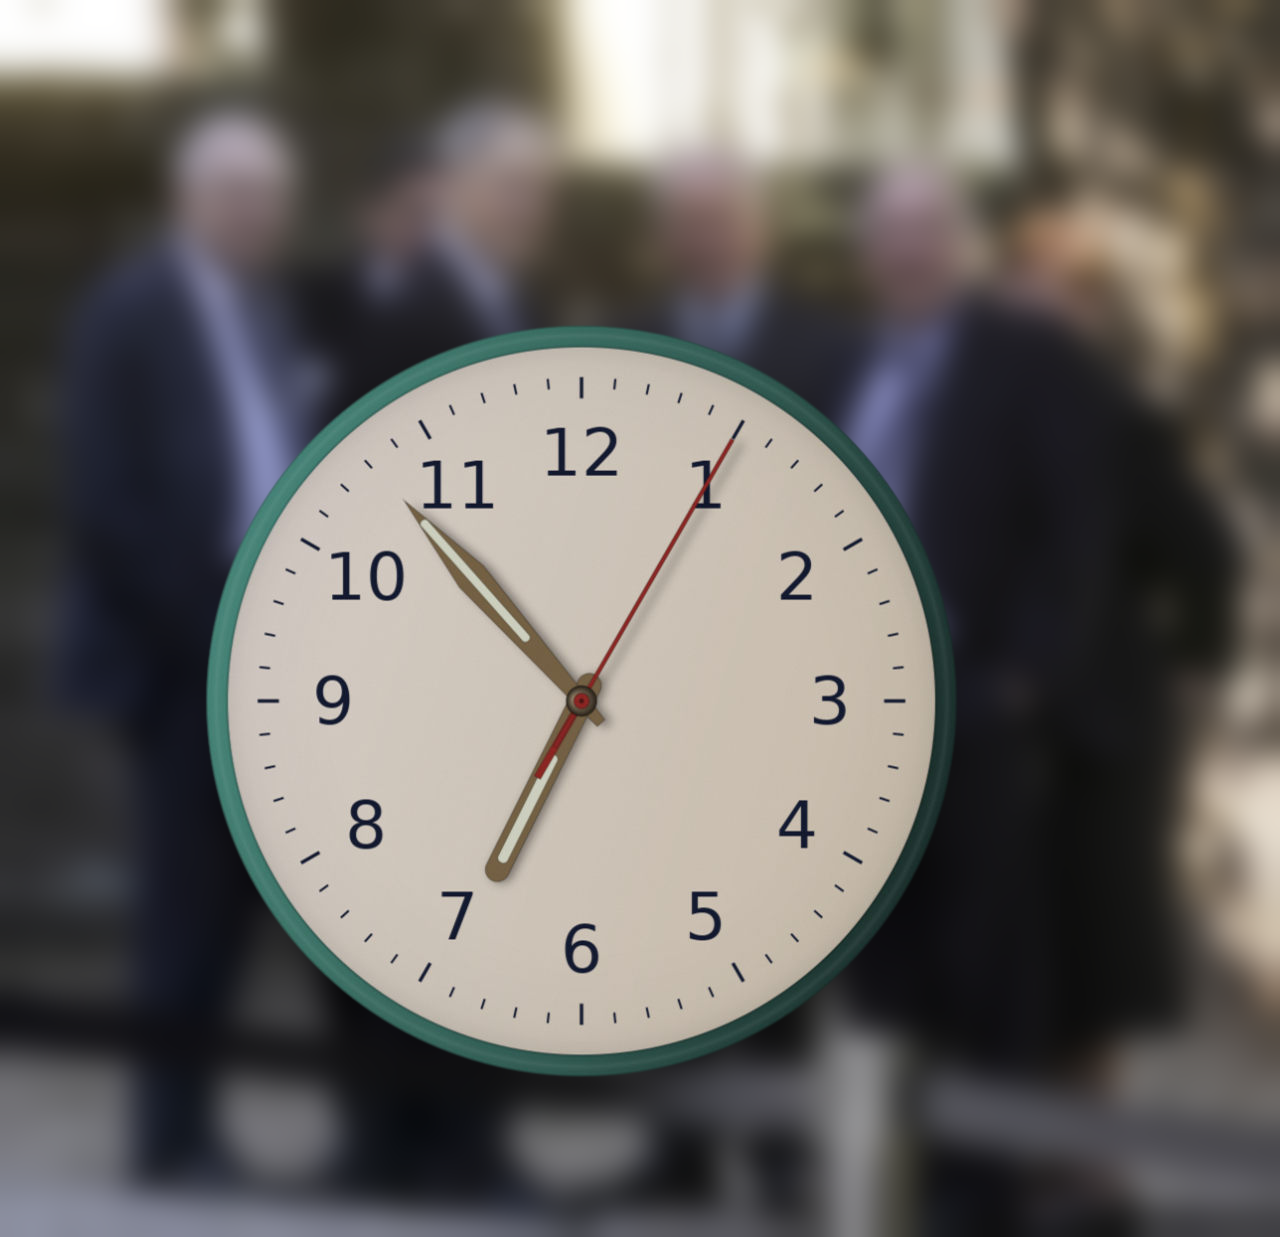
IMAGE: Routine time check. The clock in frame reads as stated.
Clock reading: 6:53:05
